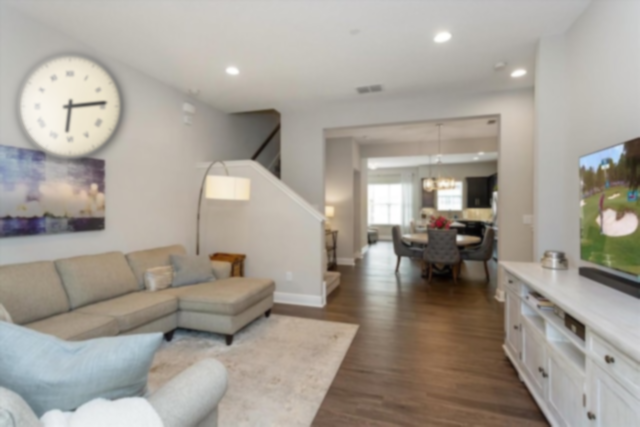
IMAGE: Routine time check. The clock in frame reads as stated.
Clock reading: 6:14
